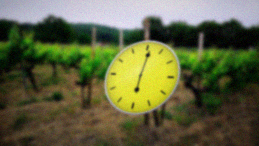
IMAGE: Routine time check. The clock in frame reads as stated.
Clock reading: 6:01
